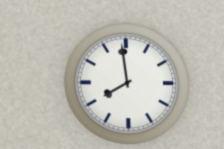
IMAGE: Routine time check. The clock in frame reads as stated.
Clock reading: 7:59
